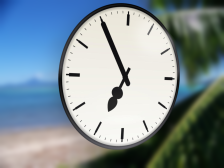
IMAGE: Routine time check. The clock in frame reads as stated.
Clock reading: 6:55
